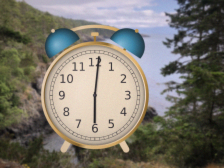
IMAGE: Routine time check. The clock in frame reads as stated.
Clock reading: 6:01
